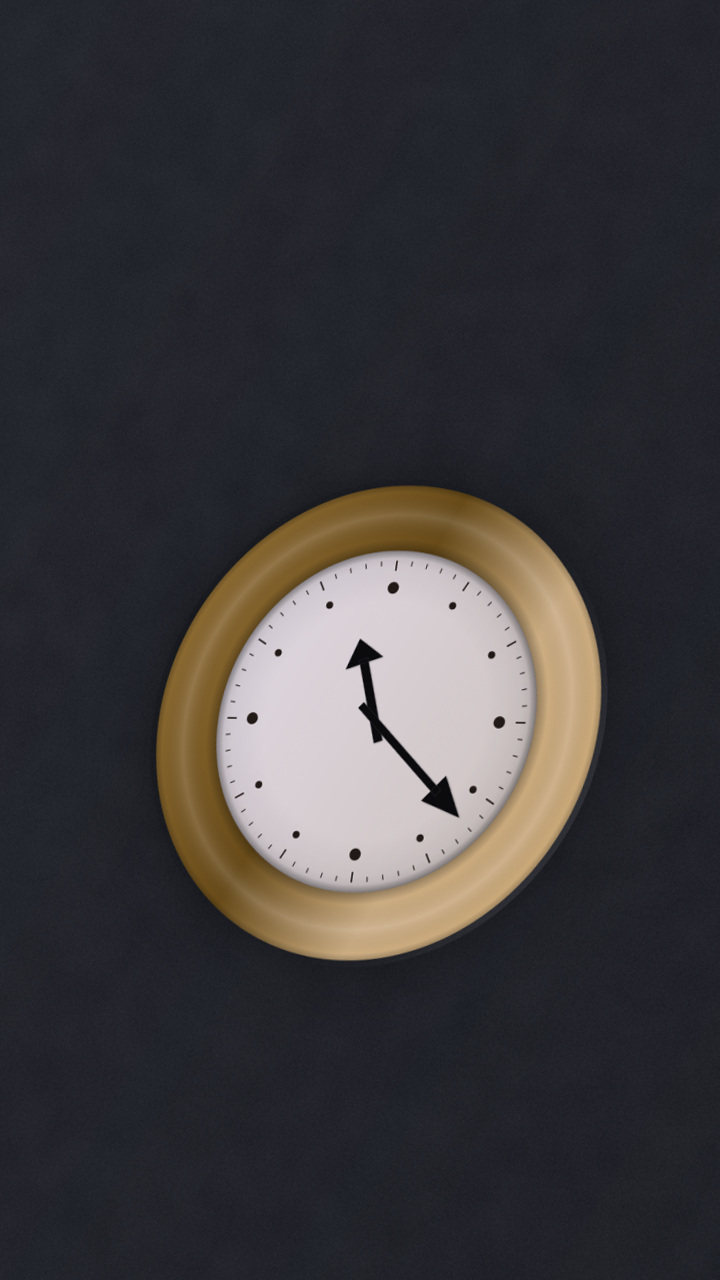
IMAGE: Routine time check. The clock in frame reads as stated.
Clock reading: 11:22
